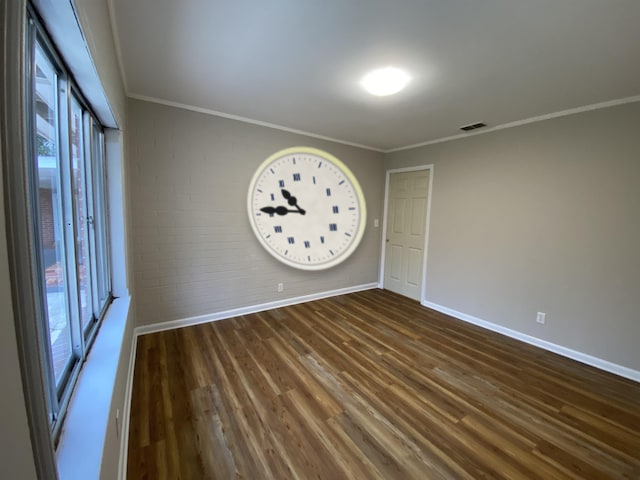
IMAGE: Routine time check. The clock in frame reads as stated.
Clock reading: 10:46
